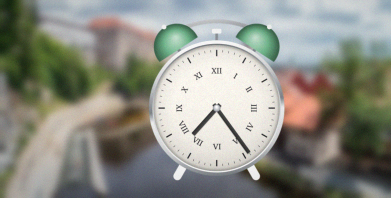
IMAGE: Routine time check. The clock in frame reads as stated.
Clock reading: 7:24
